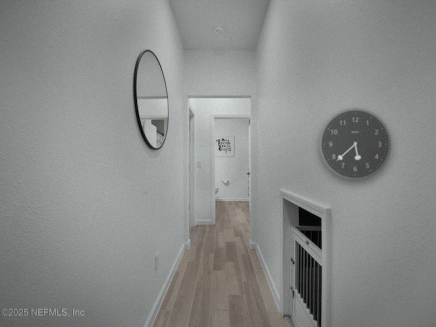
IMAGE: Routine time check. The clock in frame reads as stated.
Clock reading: 5:38
